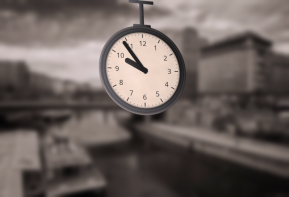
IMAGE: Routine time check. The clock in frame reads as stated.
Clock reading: 9:54
